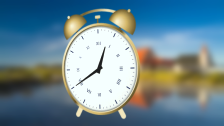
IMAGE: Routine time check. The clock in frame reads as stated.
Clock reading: 12:40
